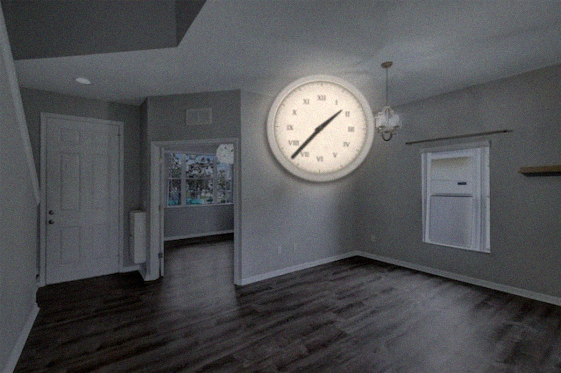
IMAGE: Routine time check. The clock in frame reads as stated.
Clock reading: 1:37
